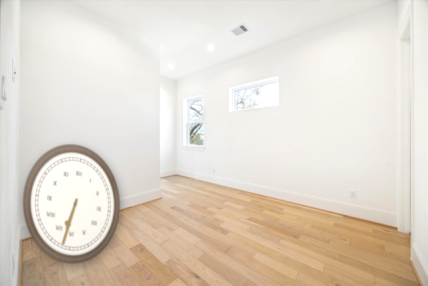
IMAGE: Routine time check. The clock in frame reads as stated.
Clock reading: 6:32
